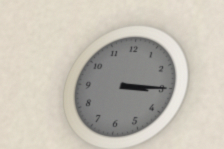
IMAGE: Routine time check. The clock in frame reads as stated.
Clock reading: 3:15
